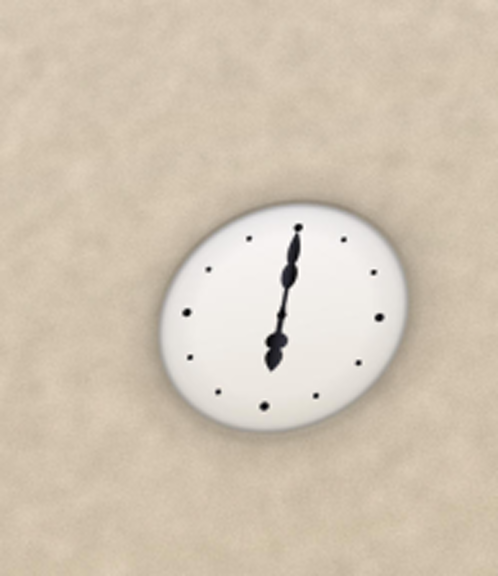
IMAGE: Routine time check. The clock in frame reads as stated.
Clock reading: 6:00
